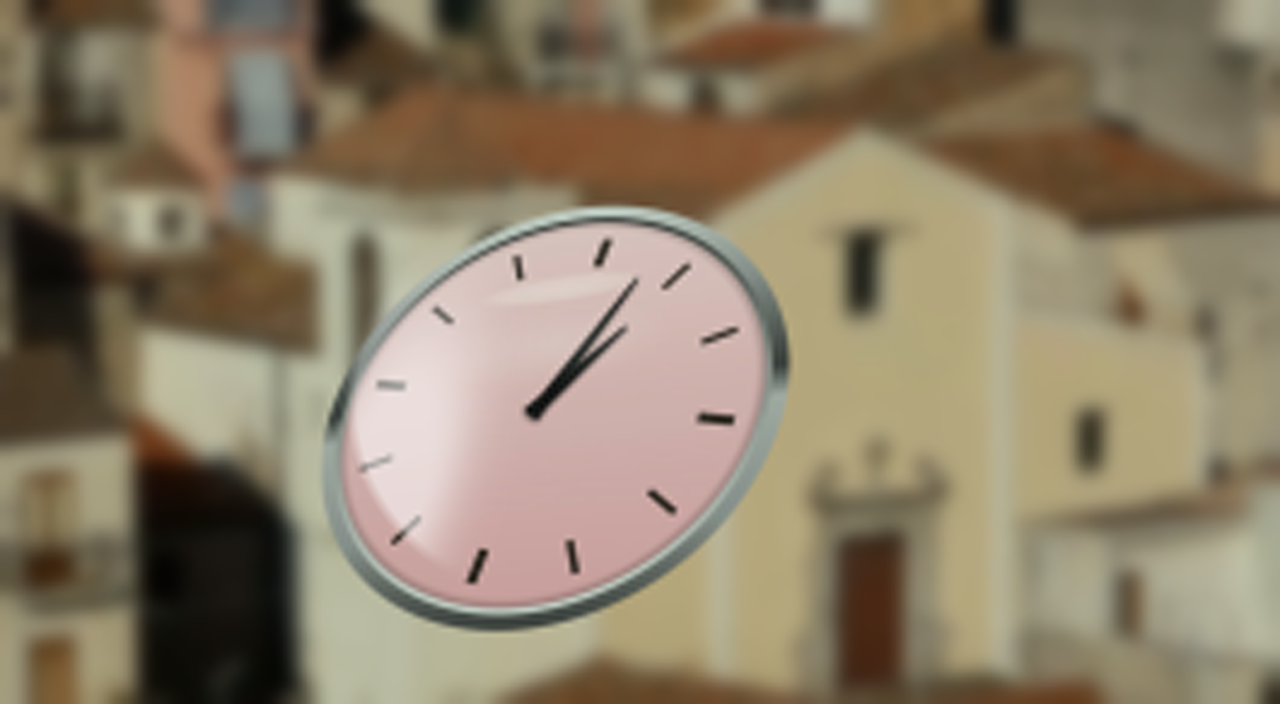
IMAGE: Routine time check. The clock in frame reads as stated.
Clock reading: 1:03
